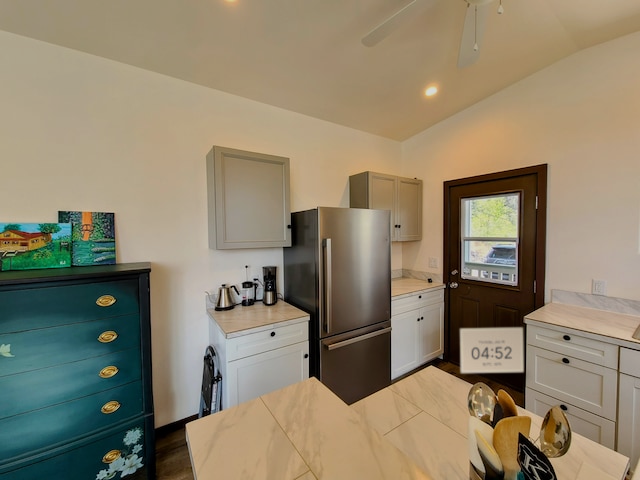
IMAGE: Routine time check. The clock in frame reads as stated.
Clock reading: 4:52
